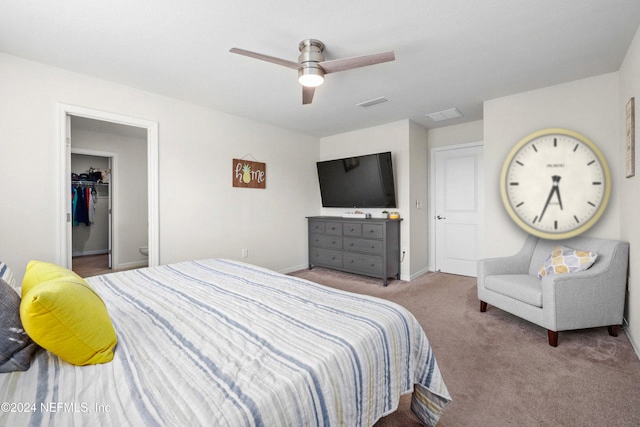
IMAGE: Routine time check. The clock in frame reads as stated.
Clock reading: 5:34
